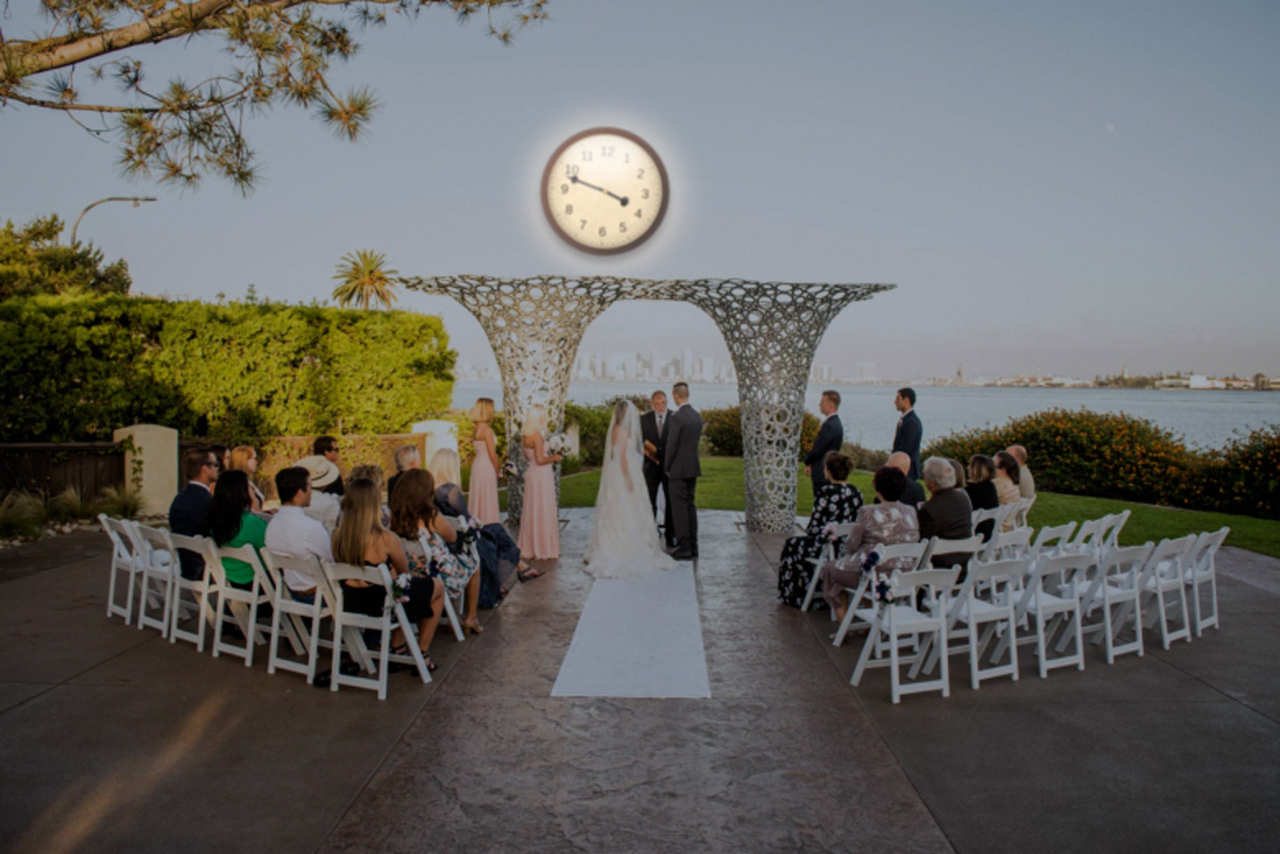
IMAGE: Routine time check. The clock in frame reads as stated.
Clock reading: 3:48
